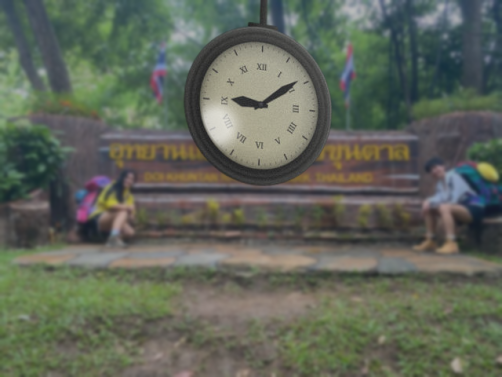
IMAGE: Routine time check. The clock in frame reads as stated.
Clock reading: 9:09
